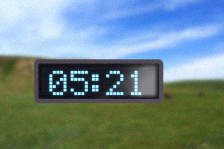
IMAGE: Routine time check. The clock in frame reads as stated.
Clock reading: 5:21
